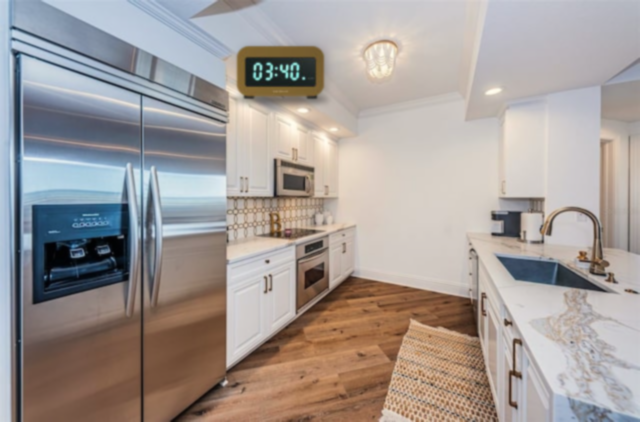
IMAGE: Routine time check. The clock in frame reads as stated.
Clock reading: 3:40
